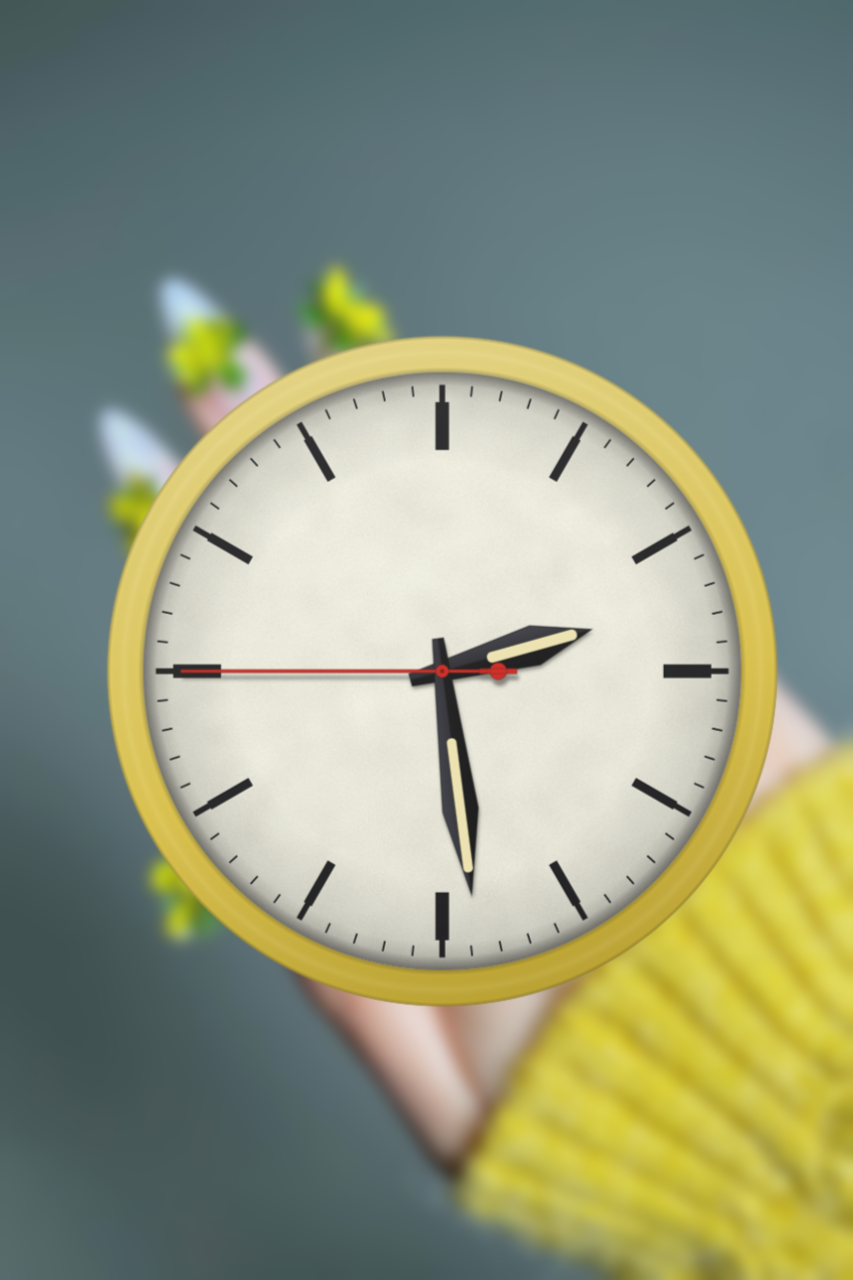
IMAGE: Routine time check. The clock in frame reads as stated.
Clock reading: 2:28:45
